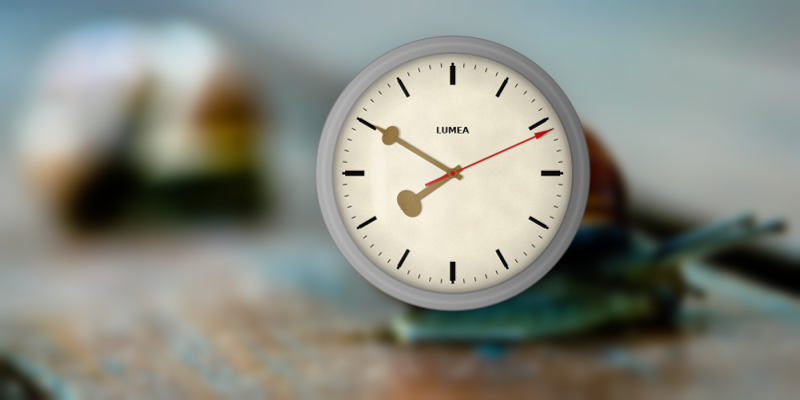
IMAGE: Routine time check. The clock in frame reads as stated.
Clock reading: 7:50:11
